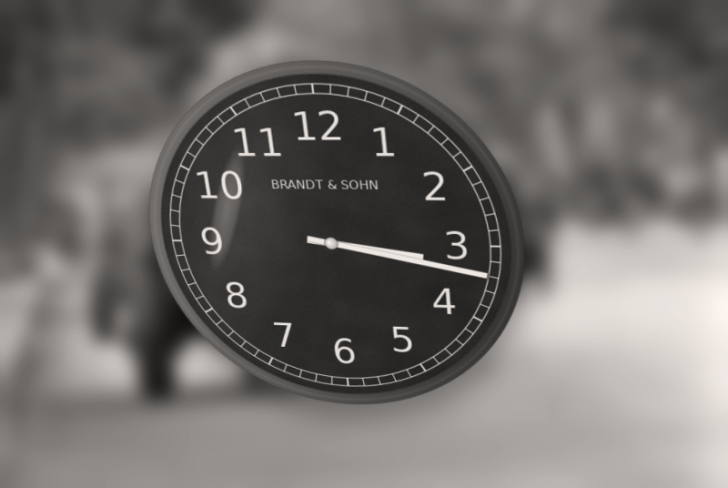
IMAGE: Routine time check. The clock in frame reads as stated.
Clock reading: 3:17
